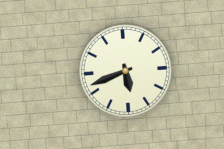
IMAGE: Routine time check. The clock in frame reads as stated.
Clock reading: 5:42
